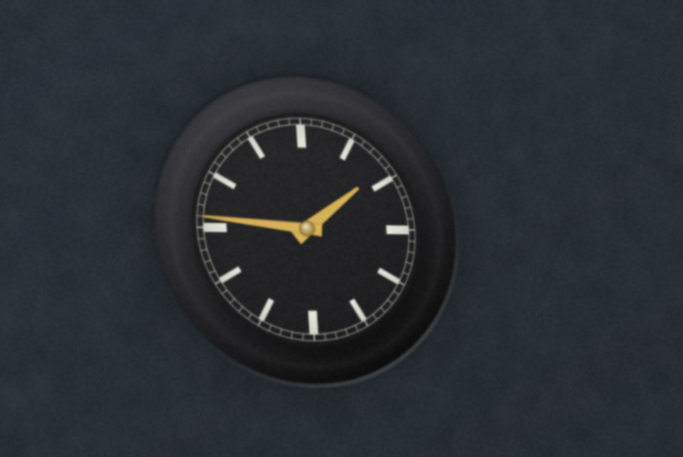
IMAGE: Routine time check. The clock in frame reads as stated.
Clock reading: 1:46
